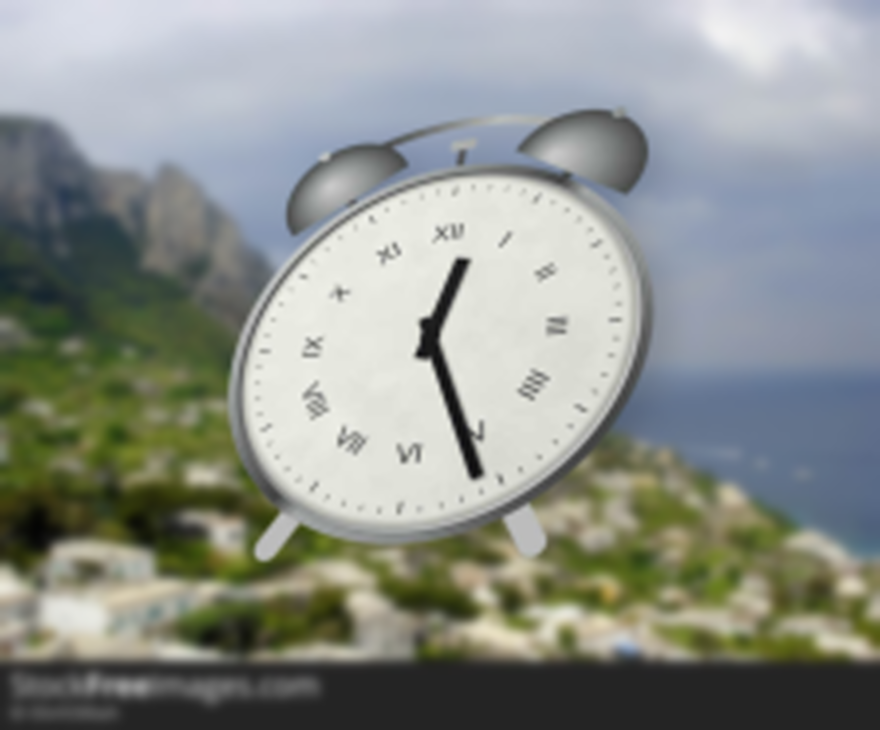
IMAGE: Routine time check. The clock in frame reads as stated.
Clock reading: 12:26
